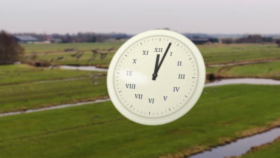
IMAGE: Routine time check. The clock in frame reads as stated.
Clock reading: 12:03
